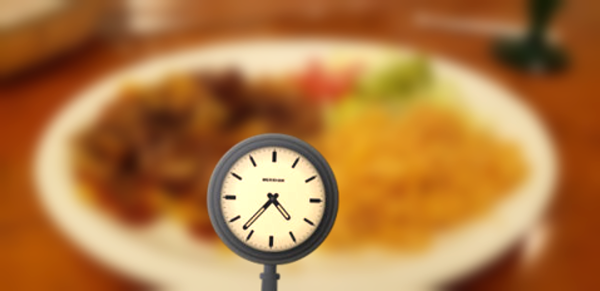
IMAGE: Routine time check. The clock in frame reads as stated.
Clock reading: 4:37
